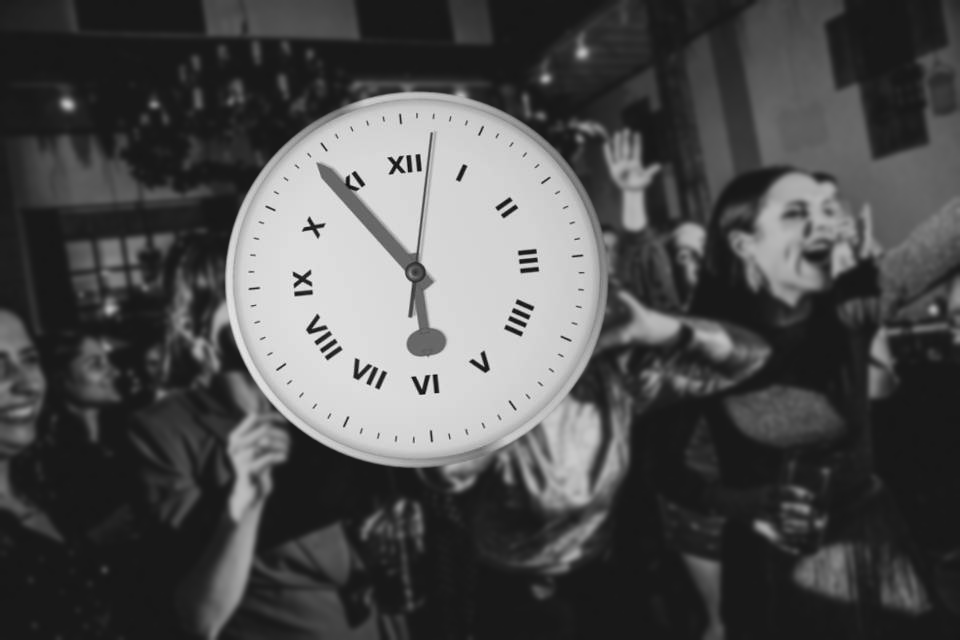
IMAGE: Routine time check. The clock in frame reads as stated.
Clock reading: 5:54:02
